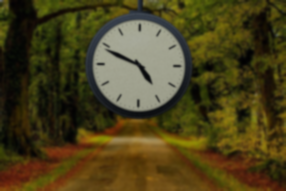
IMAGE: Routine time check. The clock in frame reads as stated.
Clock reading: 4:49
